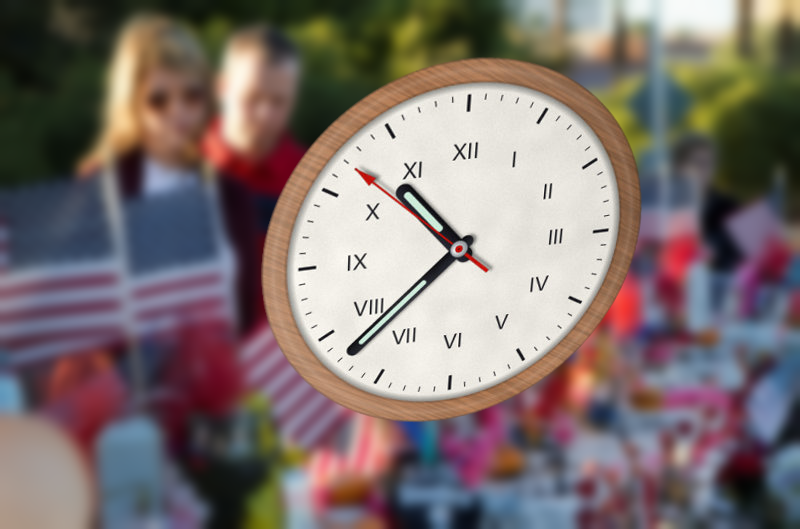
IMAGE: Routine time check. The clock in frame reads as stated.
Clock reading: 10:37:52
